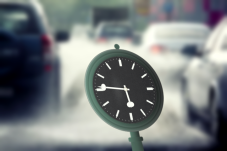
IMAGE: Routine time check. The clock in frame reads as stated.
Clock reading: 5:46
